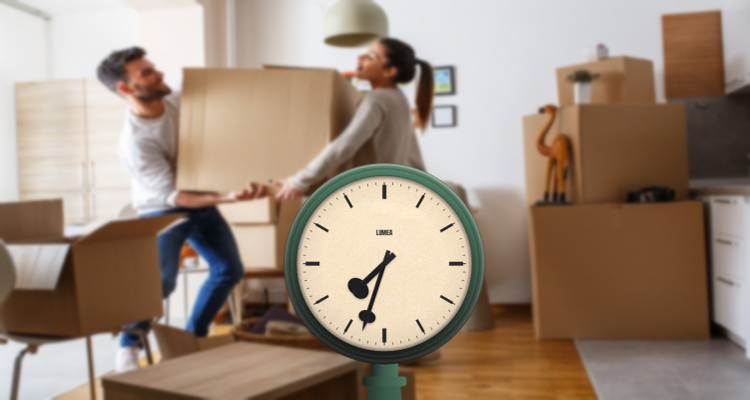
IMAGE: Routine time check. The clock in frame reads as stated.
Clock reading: 7:33
